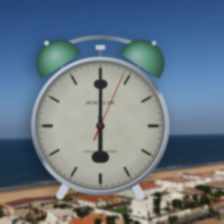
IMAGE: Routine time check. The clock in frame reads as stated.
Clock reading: 6:00:04
